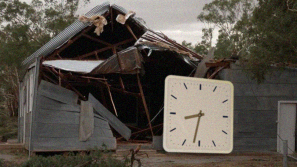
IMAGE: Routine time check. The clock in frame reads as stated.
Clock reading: 8:32
